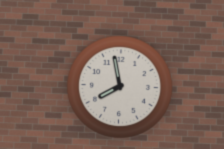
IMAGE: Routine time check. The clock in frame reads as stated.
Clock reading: 7:58
